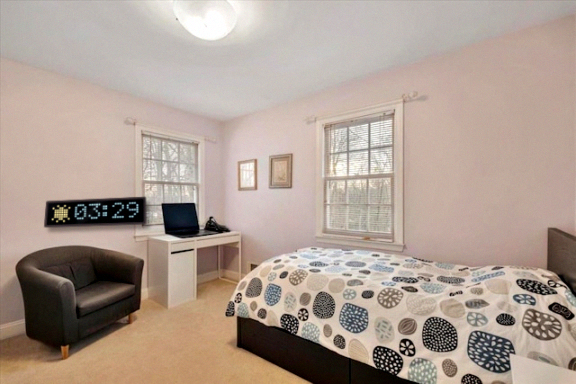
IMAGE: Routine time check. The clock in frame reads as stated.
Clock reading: 3:29
